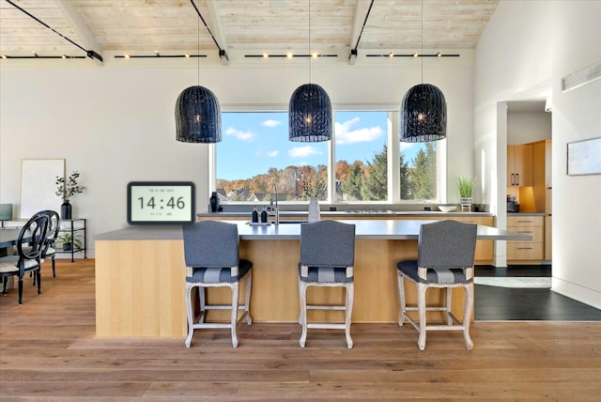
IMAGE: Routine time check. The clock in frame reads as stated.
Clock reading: 14:46
